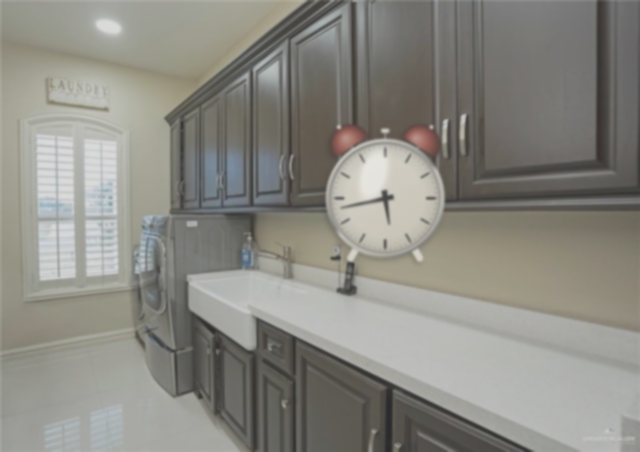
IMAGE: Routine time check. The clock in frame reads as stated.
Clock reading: 5:43
